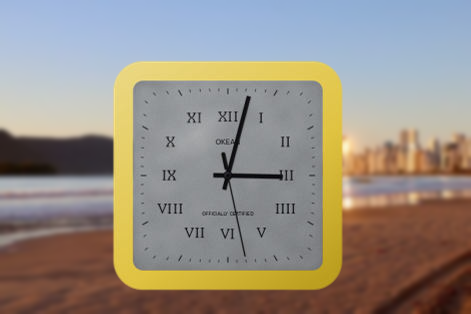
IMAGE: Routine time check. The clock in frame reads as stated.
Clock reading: 3:02:28
